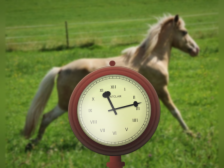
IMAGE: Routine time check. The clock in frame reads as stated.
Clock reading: 11:13
